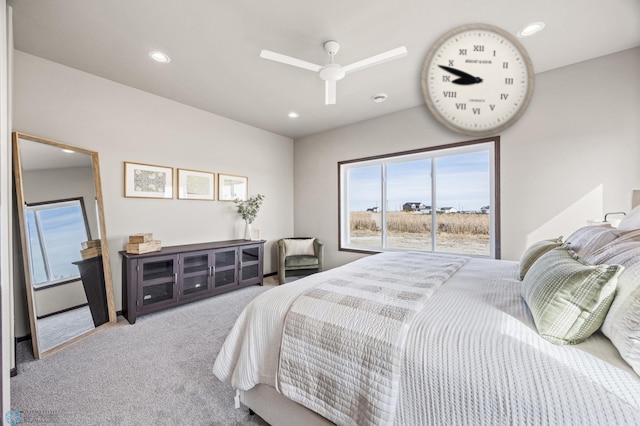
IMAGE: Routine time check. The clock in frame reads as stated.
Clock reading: 8:48
